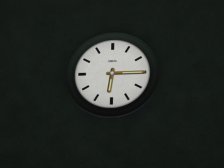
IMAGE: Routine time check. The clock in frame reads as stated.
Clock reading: 6:15
